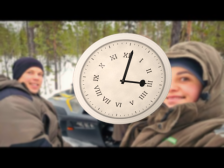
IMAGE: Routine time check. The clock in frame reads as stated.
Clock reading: 3:01
